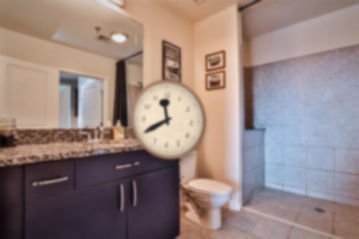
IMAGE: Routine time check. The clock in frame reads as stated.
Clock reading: 11:40
